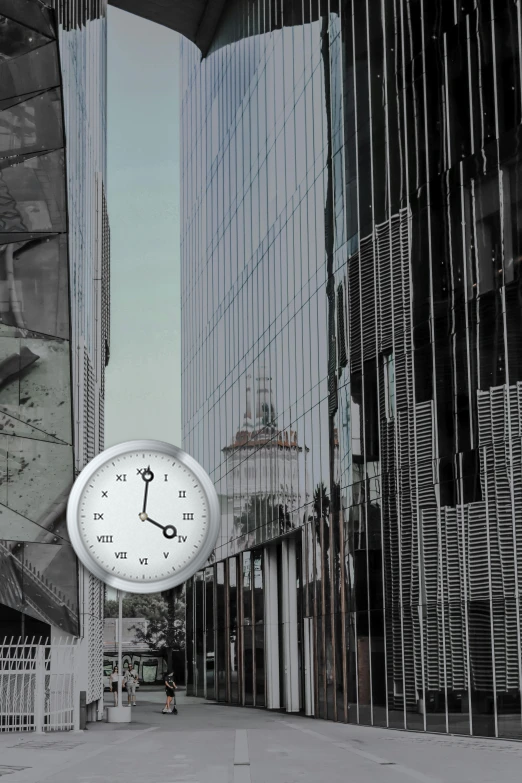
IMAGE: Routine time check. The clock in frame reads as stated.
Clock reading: 4:01
